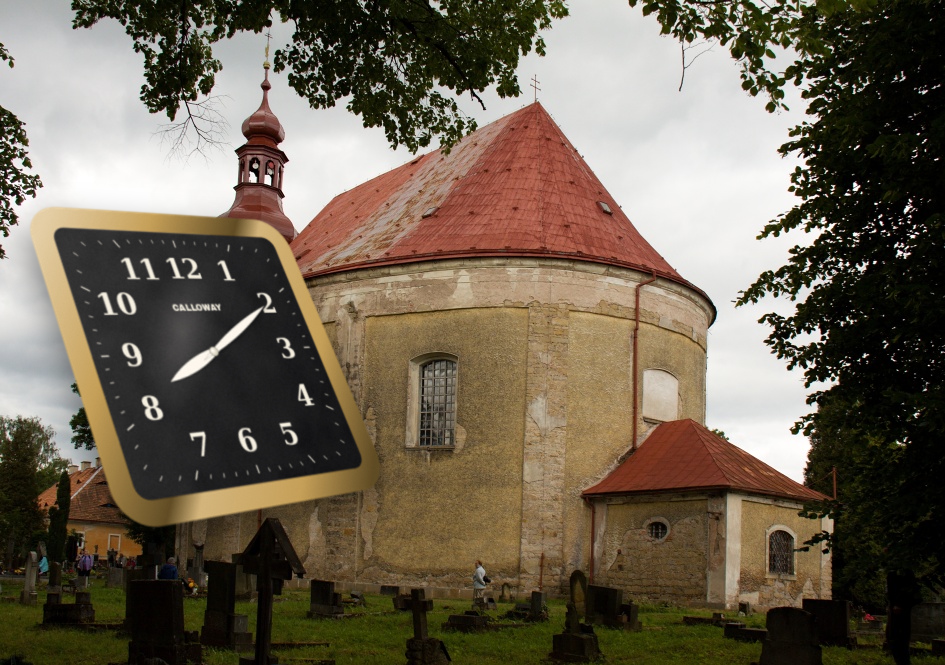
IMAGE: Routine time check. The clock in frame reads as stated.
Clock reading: 8:10
